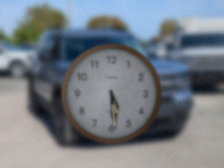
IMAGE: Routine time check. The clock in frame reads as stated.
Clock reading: 5:29
